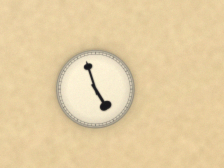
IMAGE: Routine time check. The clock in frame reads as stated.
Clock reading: 4:57
